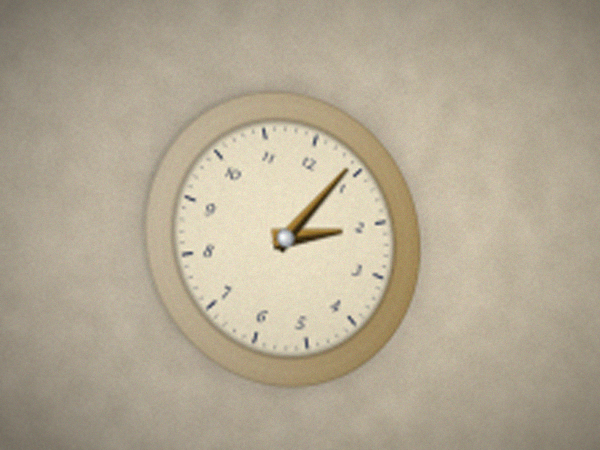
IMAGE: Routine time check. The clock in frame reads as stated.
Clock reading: 2:04
